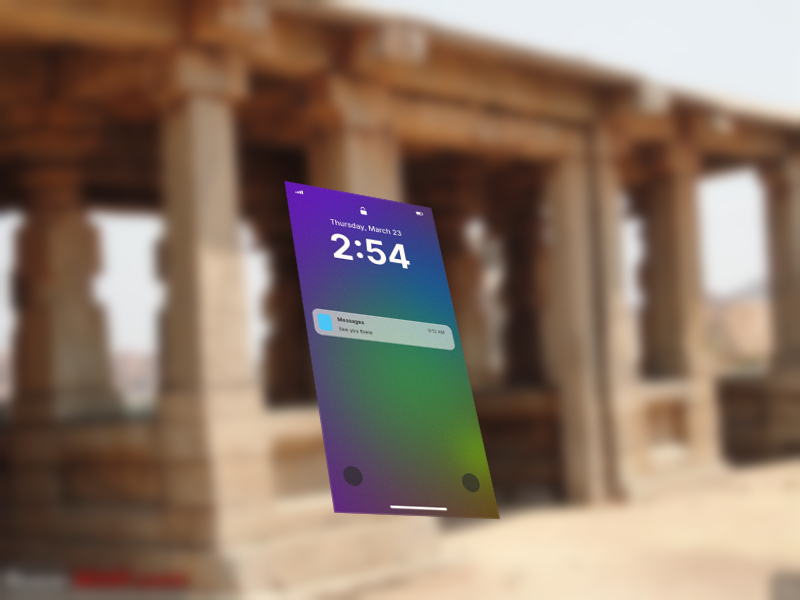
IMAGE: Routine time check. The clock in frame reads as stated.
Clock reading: 2:54
